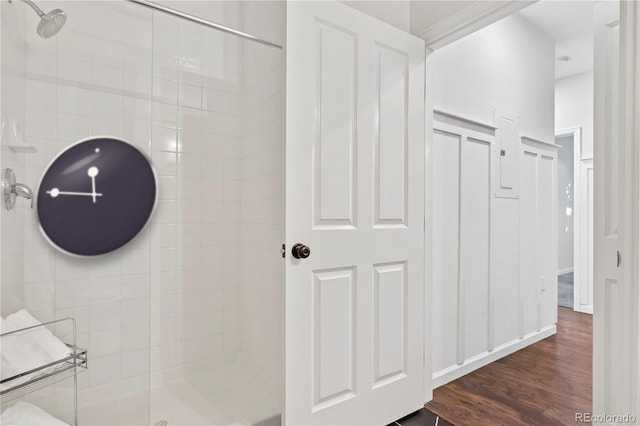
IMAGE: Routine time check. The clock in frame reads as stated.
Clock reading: 11:46
